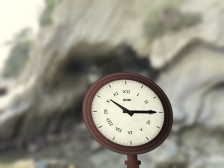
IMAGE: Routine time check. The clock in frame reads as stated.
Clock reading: 10:15
